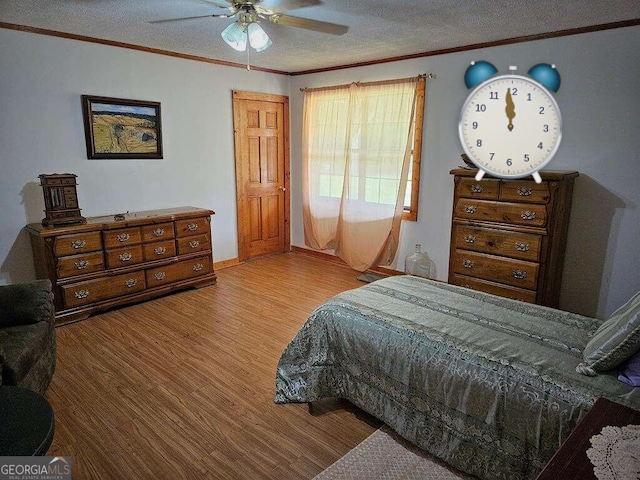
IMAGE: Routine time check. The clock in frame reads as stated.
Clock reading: 11:59
